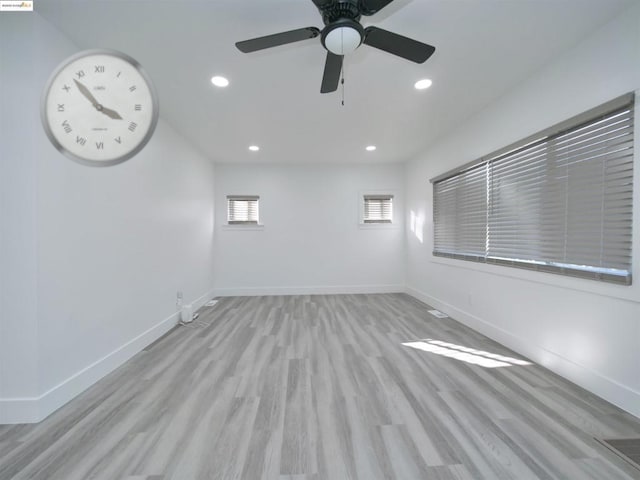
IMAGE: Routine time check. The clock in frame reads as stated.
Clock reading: 3:53
